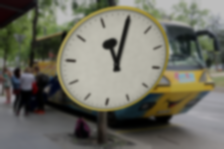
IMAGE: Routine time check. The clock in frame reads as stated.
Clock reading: 11:00
